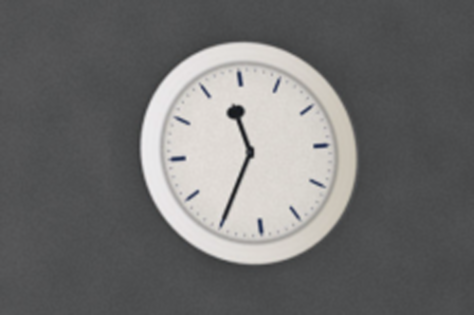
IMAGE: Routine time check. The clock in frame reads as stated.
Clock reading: 11:35
